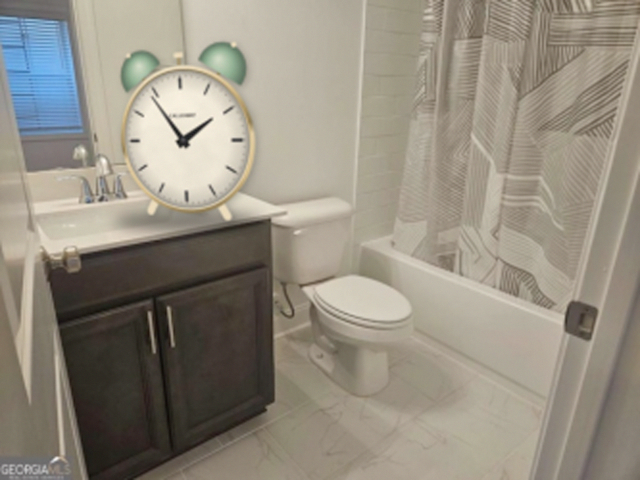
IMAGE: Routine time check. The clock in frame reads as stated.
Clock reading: 1:54
